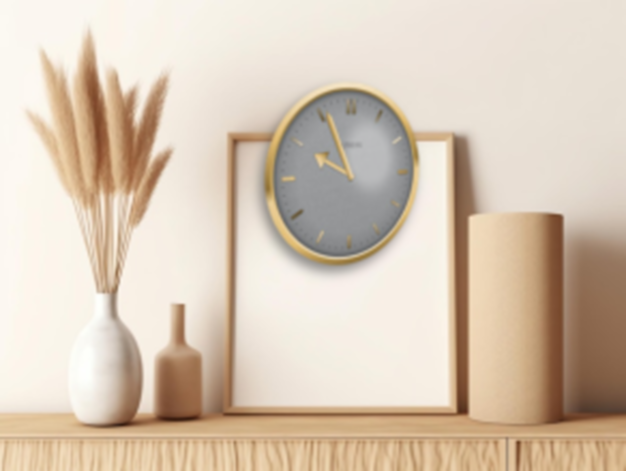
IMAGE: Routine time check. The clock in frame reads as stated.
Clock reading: 9:56
